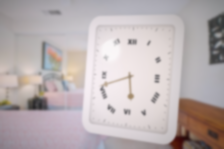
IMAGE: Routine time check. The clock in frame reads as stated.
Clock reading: 5:42
